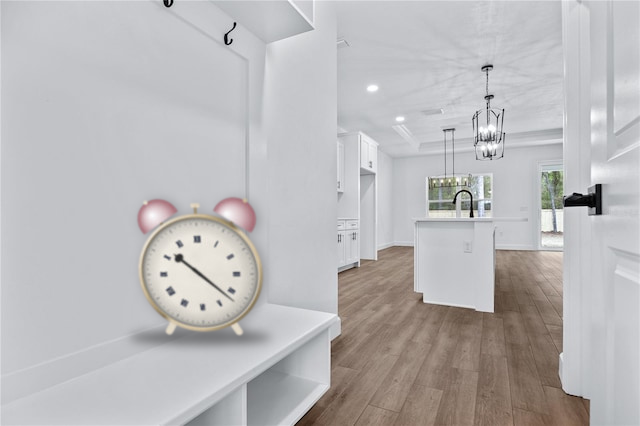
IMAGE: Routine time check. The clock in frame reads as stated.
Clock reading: 10:22
